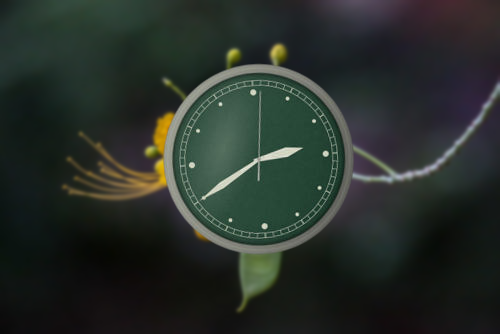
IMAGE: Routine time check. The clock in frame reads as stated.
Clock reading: 2:40:01
